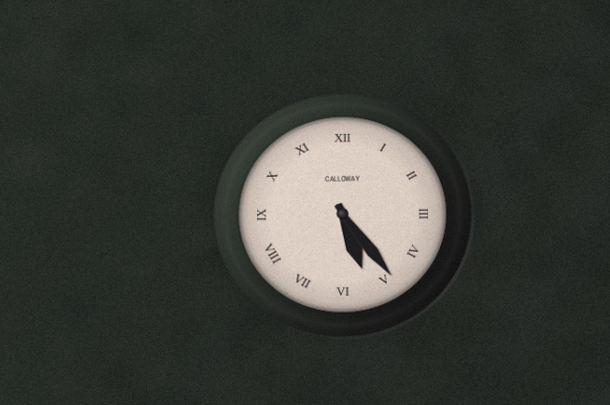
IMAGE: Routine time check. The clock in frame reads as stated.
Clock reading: 5:24
